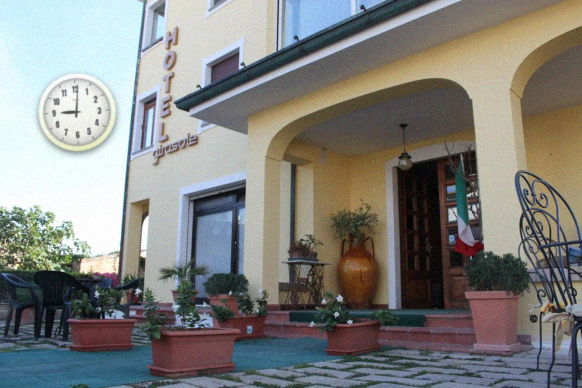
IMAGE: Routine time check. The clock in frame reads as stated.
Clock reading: 9:01
